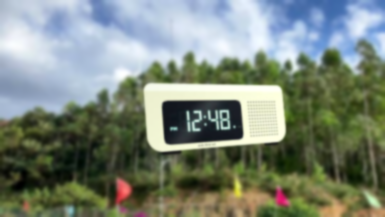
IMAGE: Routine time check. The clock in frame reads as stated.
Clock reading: 12:48
